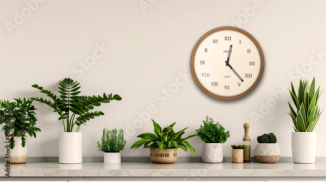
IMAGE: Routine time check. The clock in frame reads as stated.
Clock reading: 12:23
